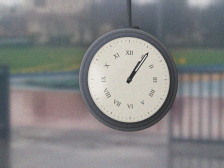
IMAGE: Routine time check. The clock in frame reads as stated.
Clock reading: 1:06
